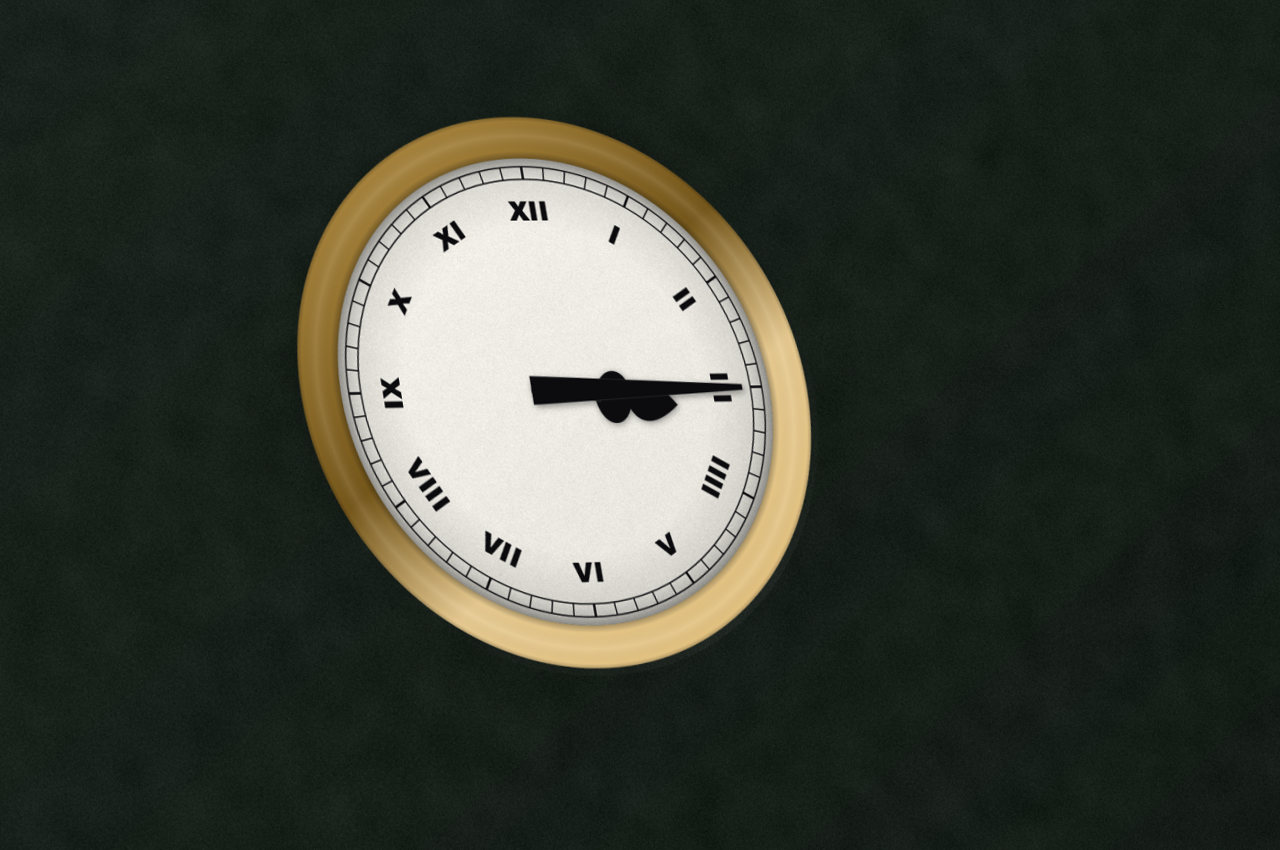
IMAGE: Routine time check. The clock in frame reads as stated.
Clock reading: 3:15
